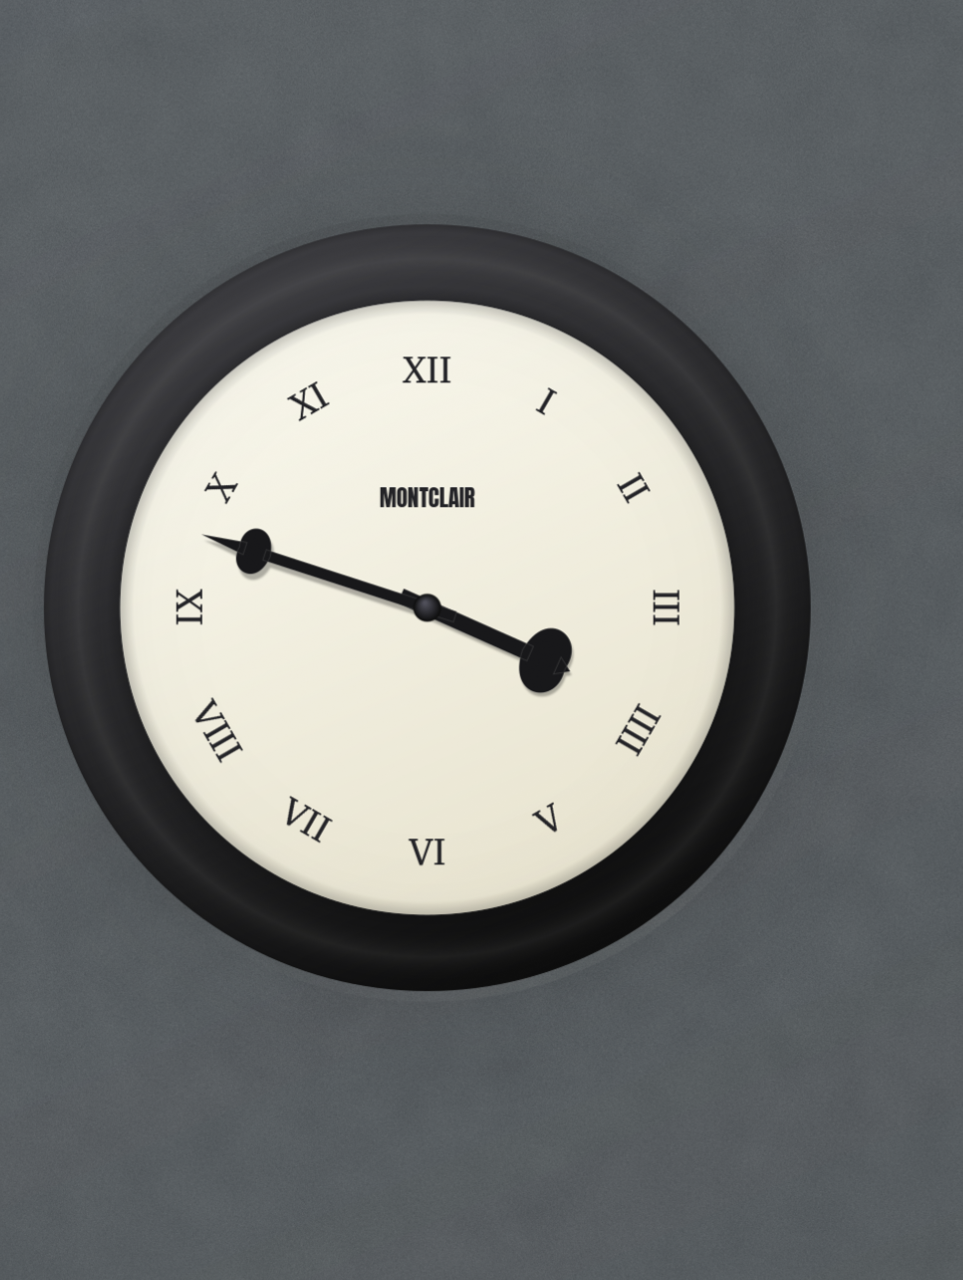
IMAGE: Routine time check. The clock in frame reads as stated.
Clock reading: 3:48
